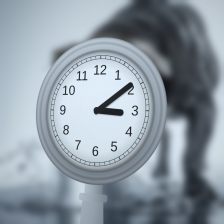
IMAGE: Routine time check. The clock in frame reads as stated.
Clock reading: 3:09
